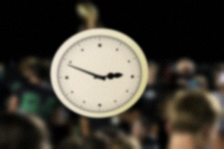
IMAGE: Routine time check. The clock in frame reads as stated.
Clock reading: 2:49
